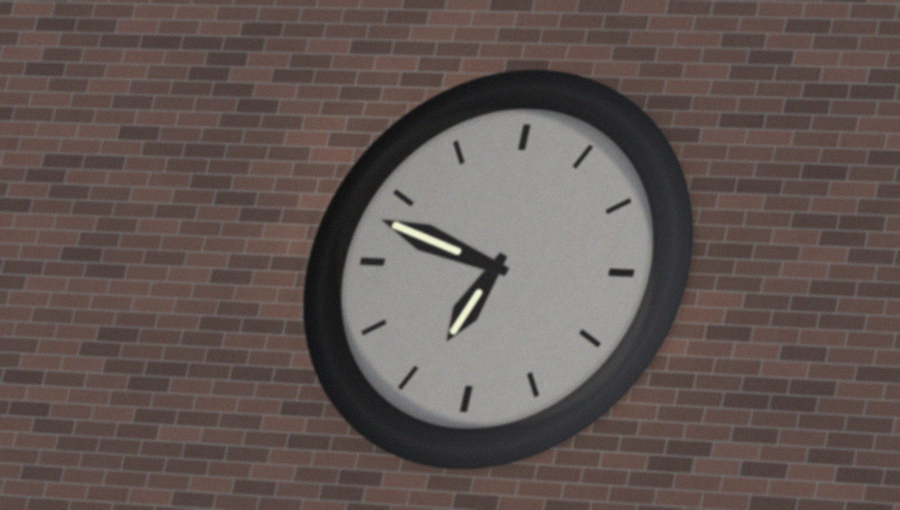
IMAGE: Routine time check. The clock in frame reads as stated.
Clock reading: 6:48
